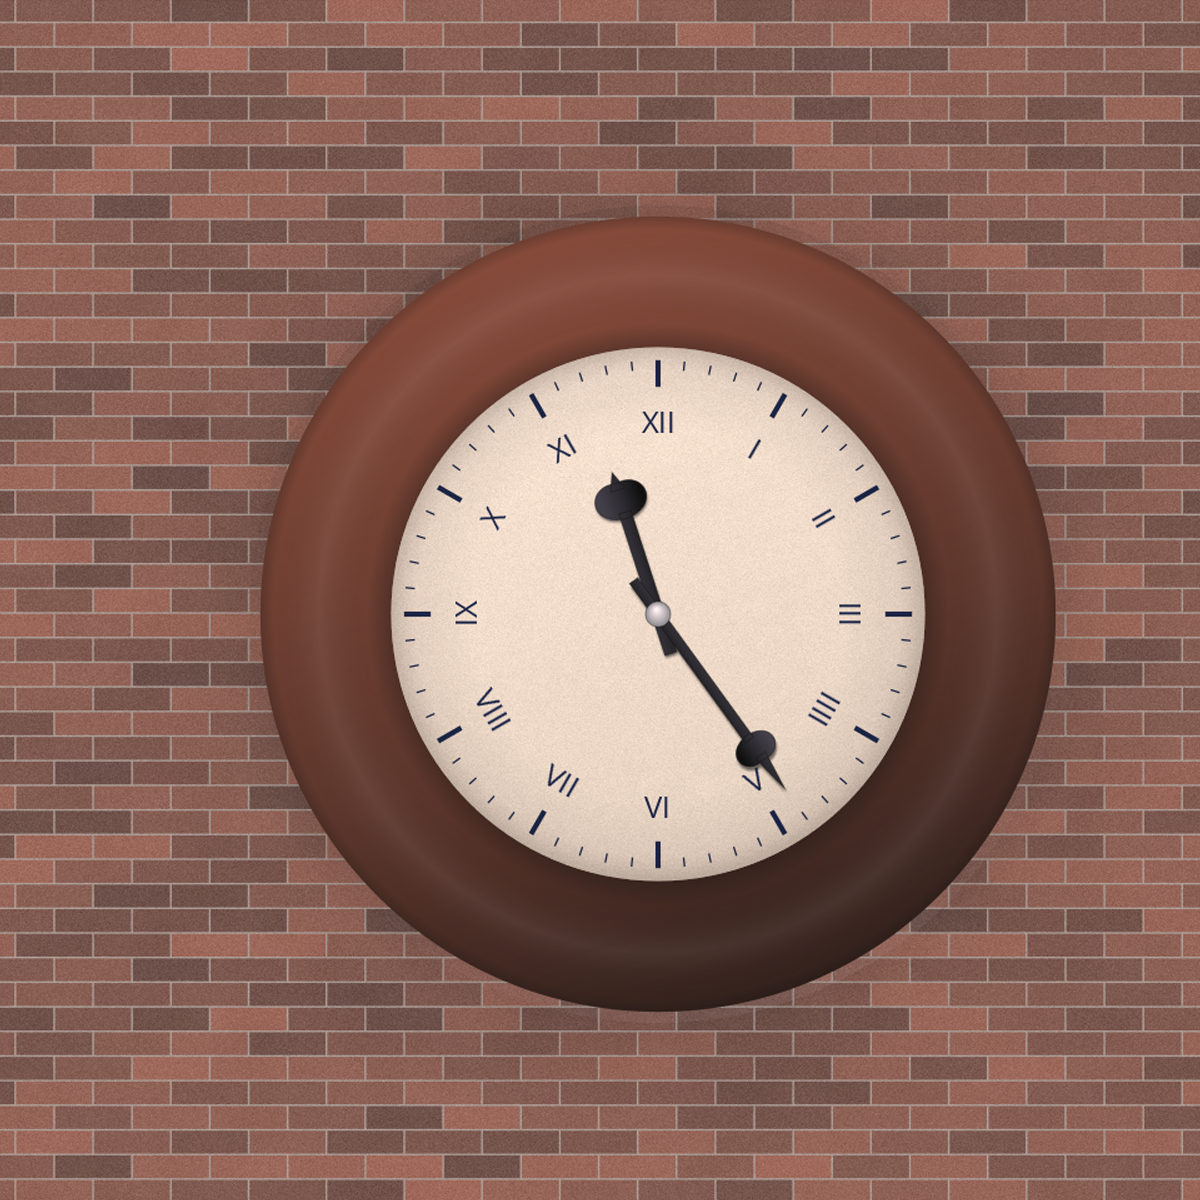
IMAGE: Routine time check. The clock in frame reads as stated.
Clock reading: 11:24
